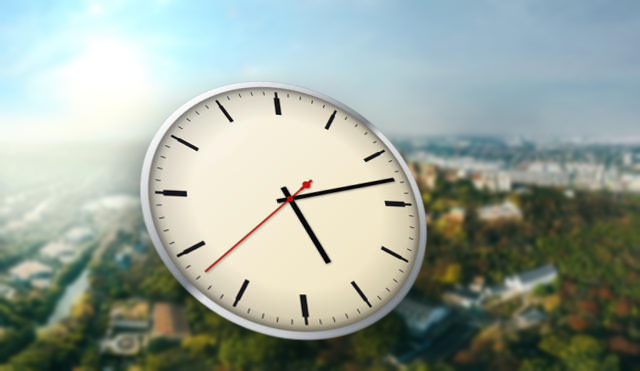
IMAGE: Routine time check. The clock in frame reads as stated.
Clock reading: 5:12:38
